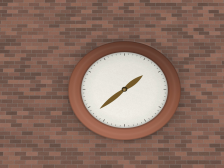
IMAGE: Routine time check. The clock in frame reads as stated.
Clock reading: 1:38
